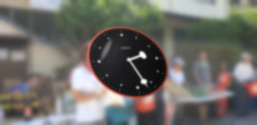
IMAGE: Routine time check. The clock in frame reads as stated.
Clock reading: 2:27
